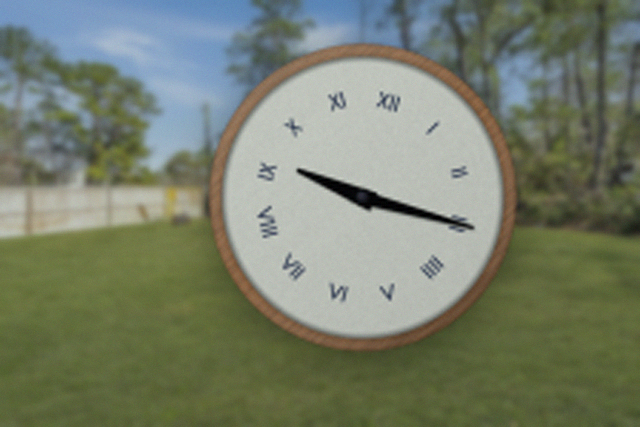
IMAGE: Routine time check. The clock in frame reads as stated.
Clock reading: 9:15
